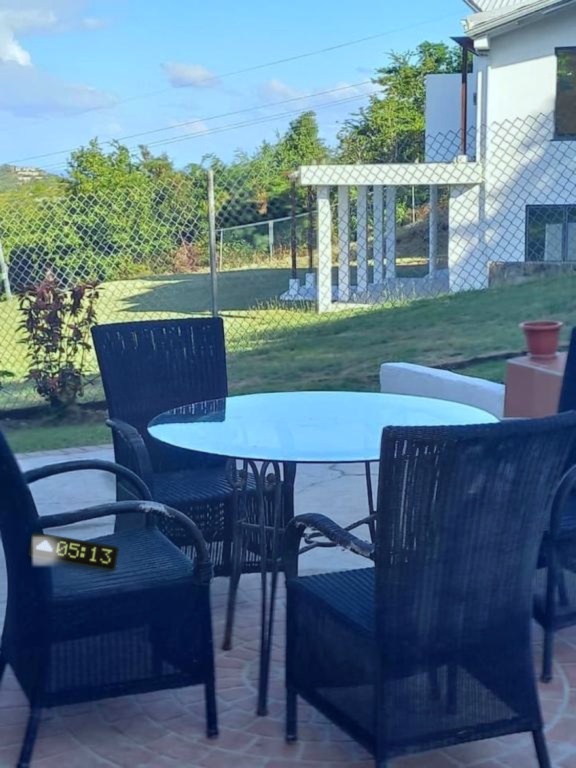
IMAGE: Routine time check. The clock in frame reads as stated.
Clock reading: 5:13
